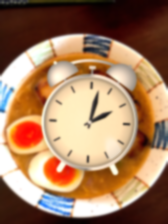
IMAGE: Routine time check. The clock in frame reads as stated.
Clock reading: 2:02
